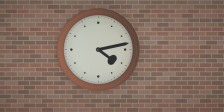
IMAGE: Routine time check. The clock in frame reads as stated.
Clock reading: 4:13
